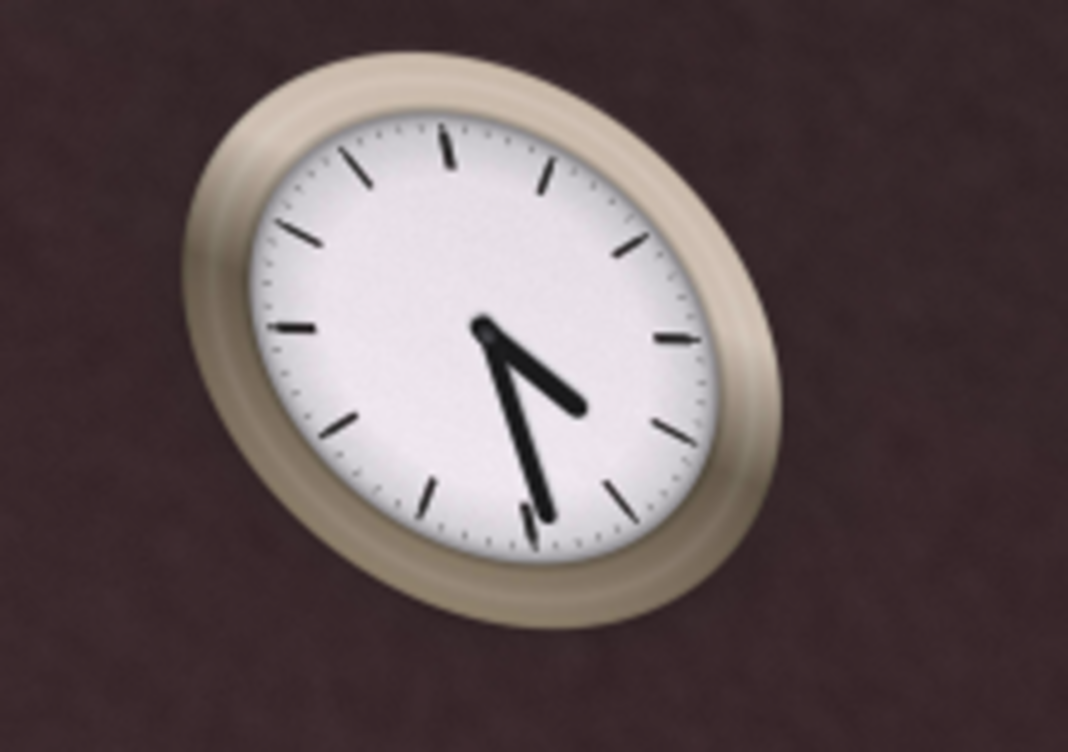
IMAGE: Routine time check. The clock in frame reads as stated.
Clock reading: 4:29
